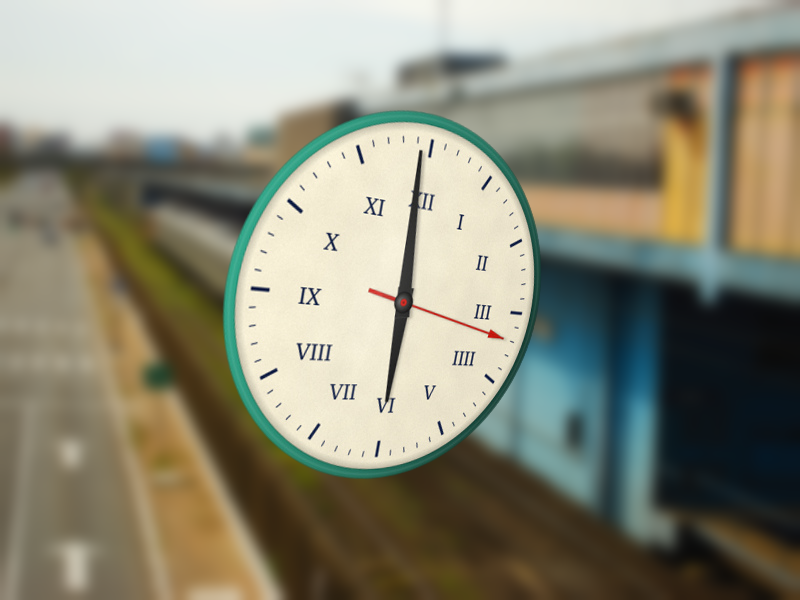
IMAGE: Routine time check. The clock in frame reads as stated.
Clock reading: 5:59:17
